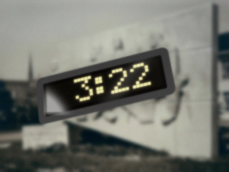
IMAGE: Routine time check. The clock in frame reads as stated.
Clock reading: 3:22
